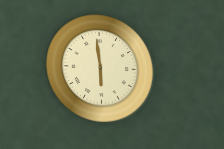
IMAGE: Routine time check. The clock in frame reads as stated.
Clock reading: 5:59
